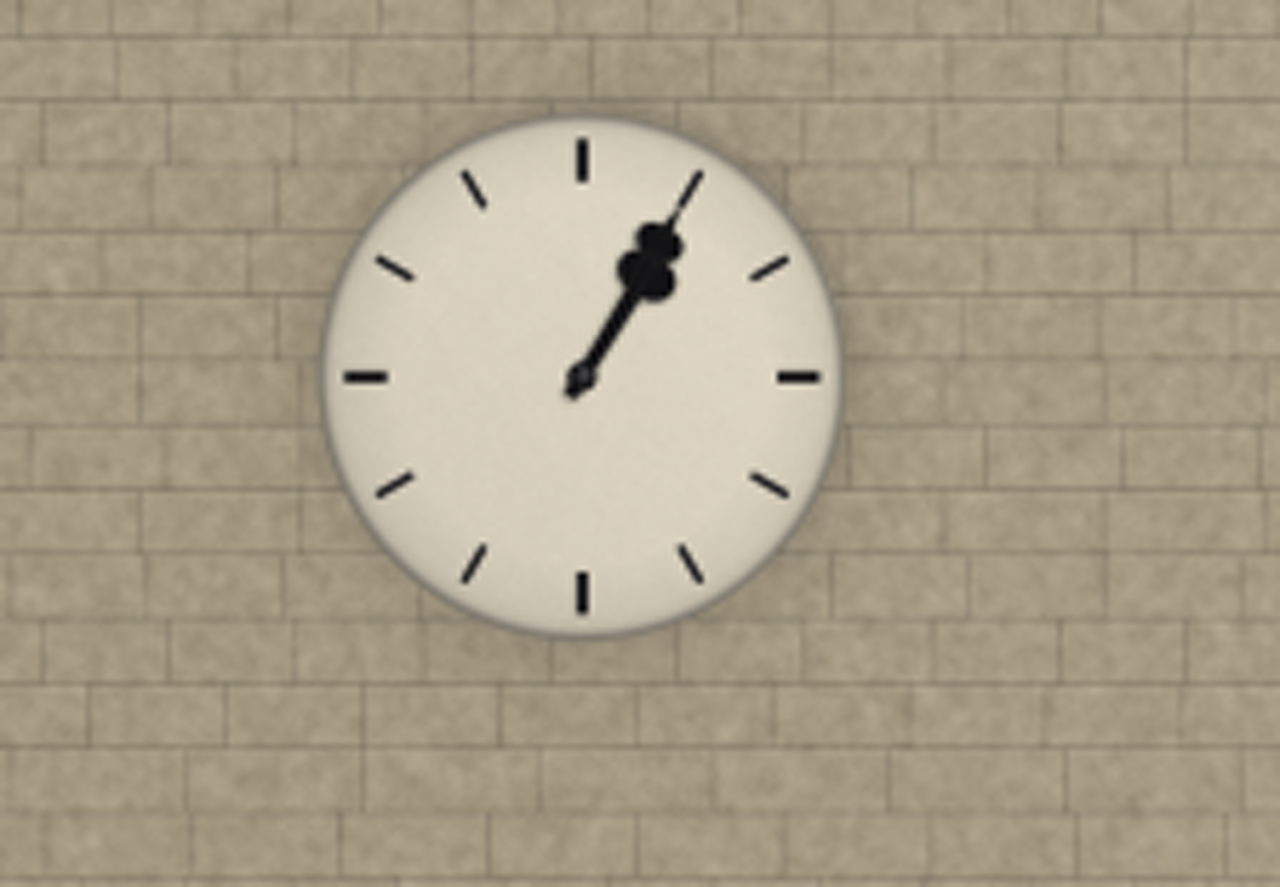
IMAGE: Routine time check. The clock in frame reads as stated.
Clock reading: 1:05
